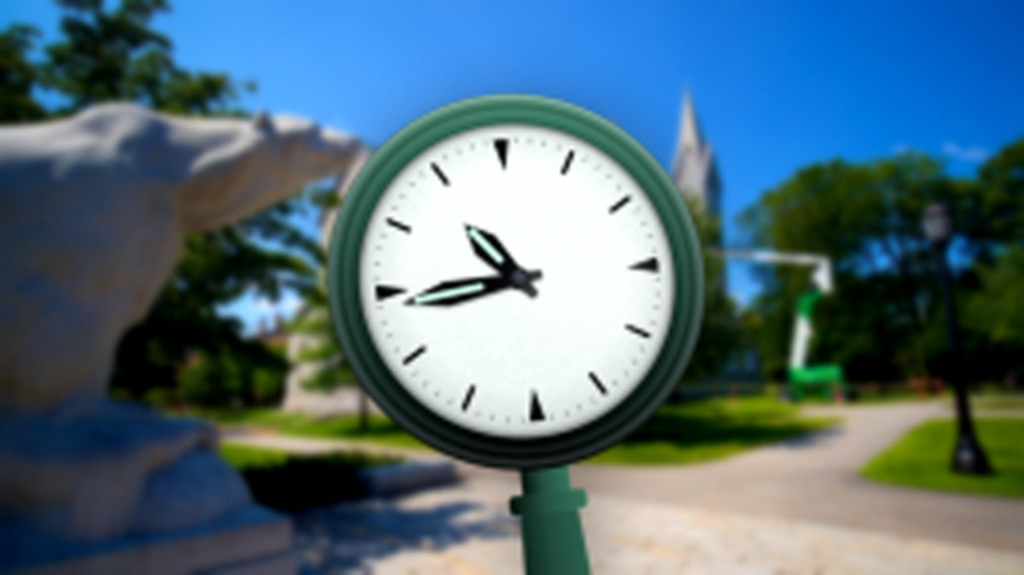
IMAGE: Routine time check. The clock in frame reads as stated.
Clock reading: 10:44
